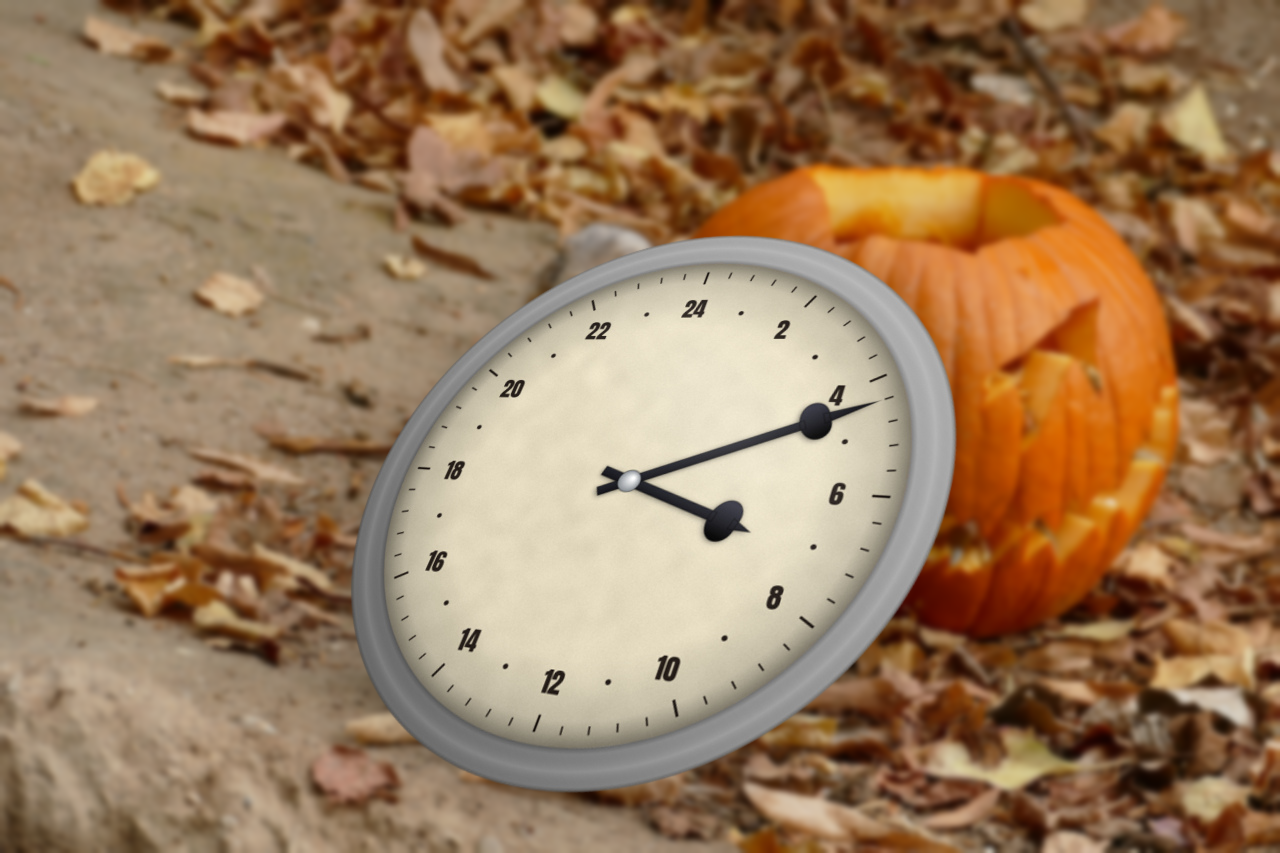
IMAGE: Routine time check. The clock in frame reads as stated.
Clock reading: 7:11
